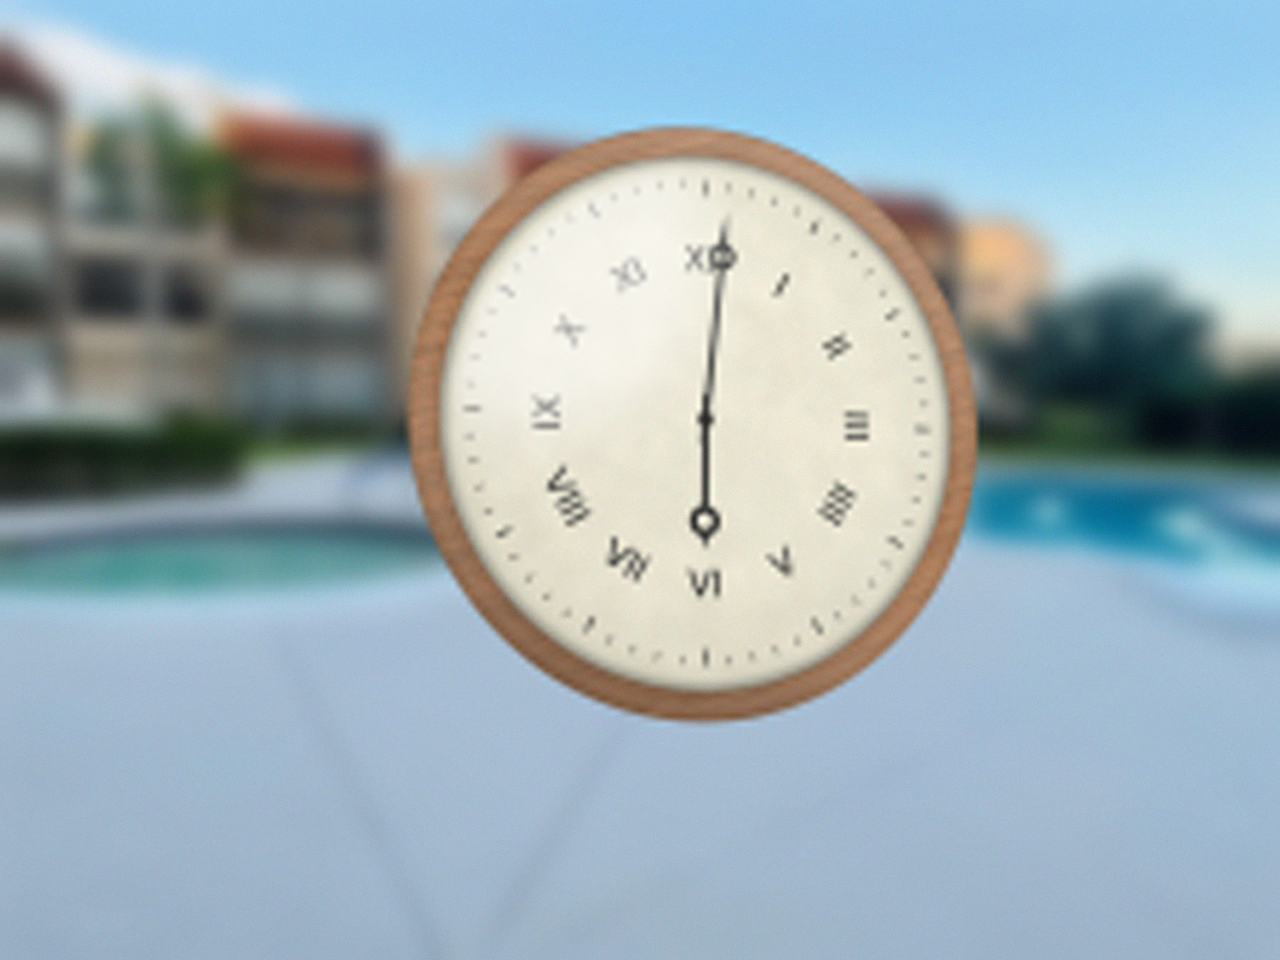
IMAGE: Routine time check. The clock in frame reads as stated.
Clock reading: 6:01
